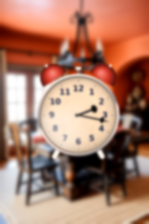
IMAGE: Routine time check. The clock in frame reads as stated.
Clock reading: 2:17
